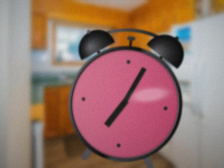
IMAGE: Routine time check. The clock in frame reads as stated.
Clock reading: 7:04
